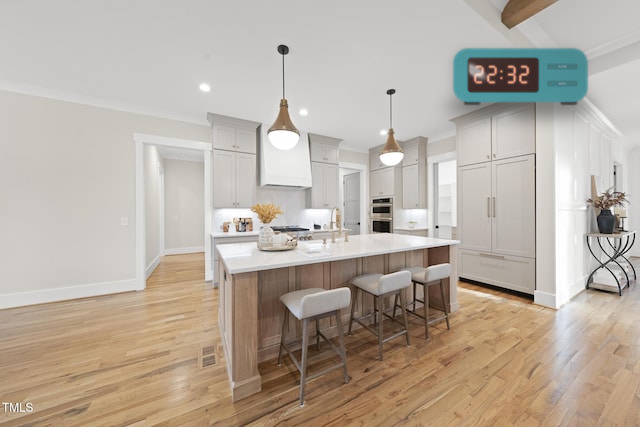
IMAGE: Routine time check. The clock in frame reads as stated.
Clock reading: 22:32
